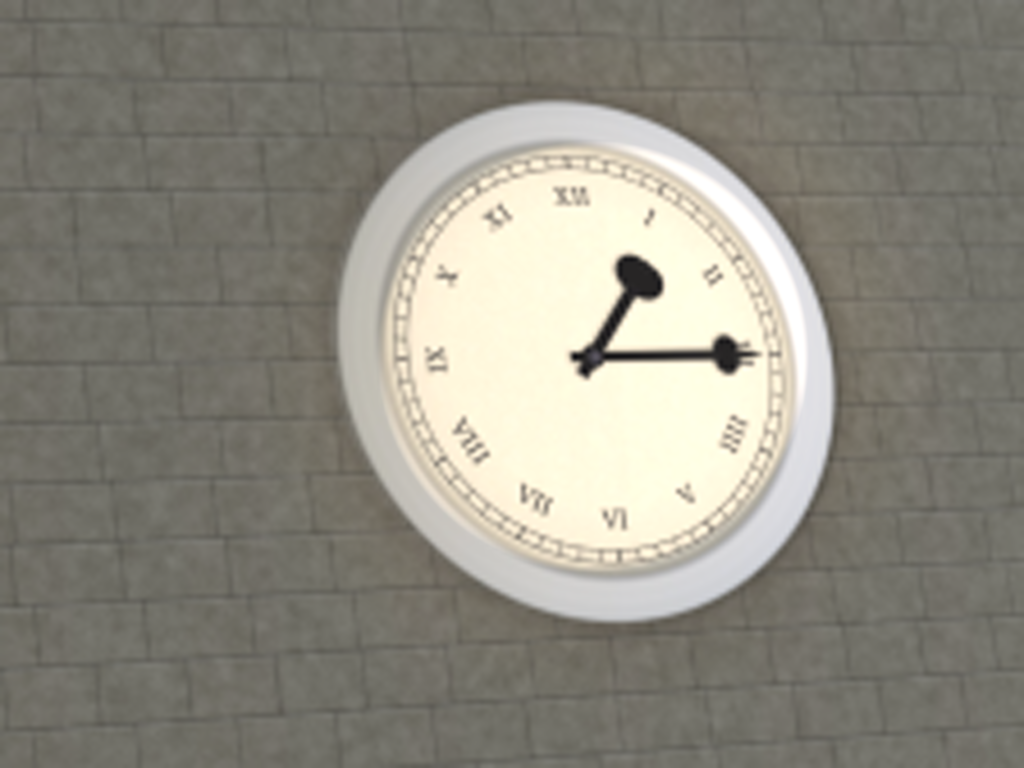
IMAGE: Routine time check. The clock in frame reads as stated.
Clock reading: 1:15
